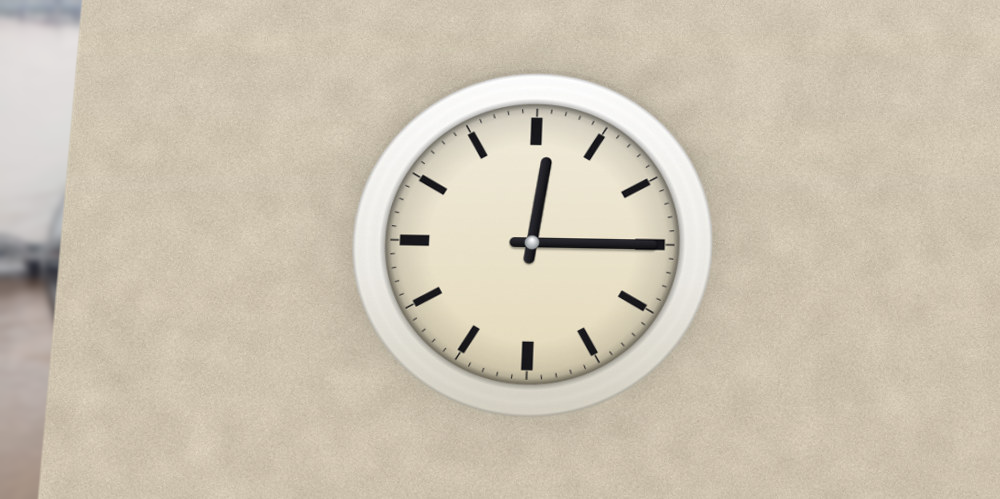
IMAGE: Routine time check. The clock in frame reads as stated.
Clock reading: 12:15
